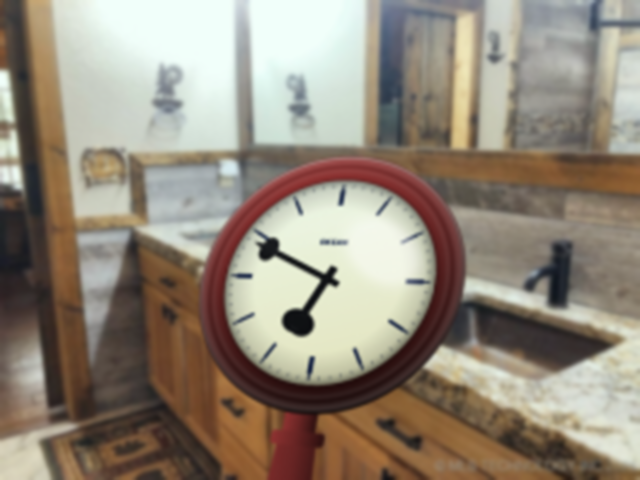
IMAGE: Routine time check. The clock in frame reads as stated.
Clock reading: 6:49
